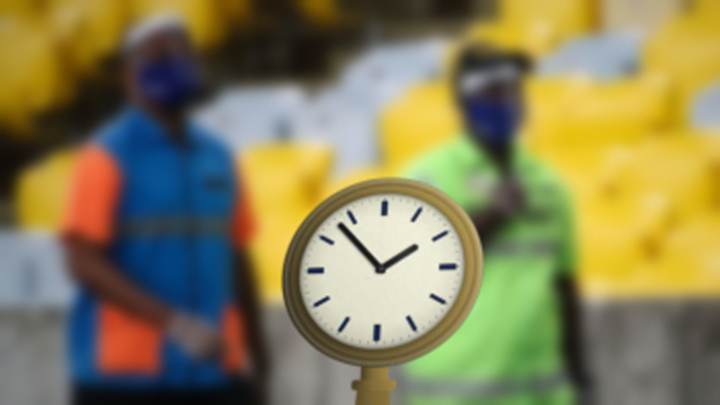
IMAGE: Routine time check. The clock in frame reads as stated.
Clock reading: 1:53
